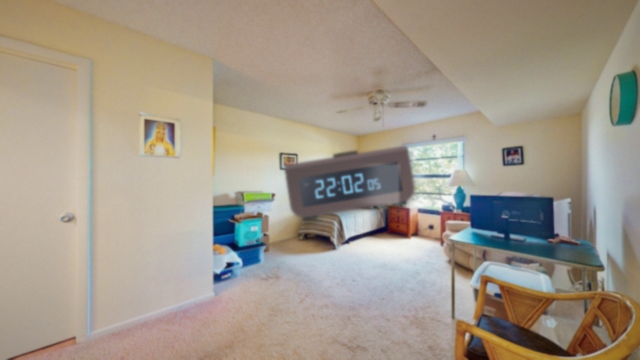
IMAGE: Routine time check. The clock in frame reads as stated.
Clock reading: 22:02
